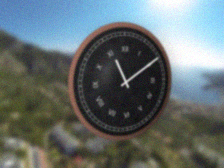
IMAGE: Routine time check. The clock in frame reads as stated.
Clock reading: 11:10
